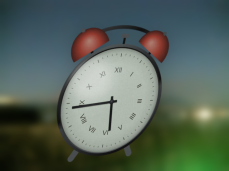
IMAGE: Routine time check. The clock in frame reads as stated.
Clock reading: 5:44
